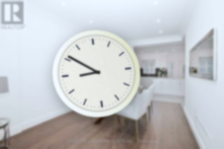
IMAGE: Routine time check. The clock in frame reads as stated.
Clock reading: 8:51
